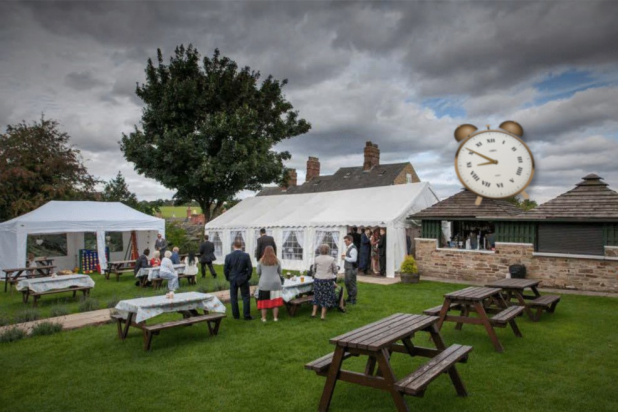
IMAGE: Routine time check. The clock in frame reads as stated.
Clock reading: 8:51
